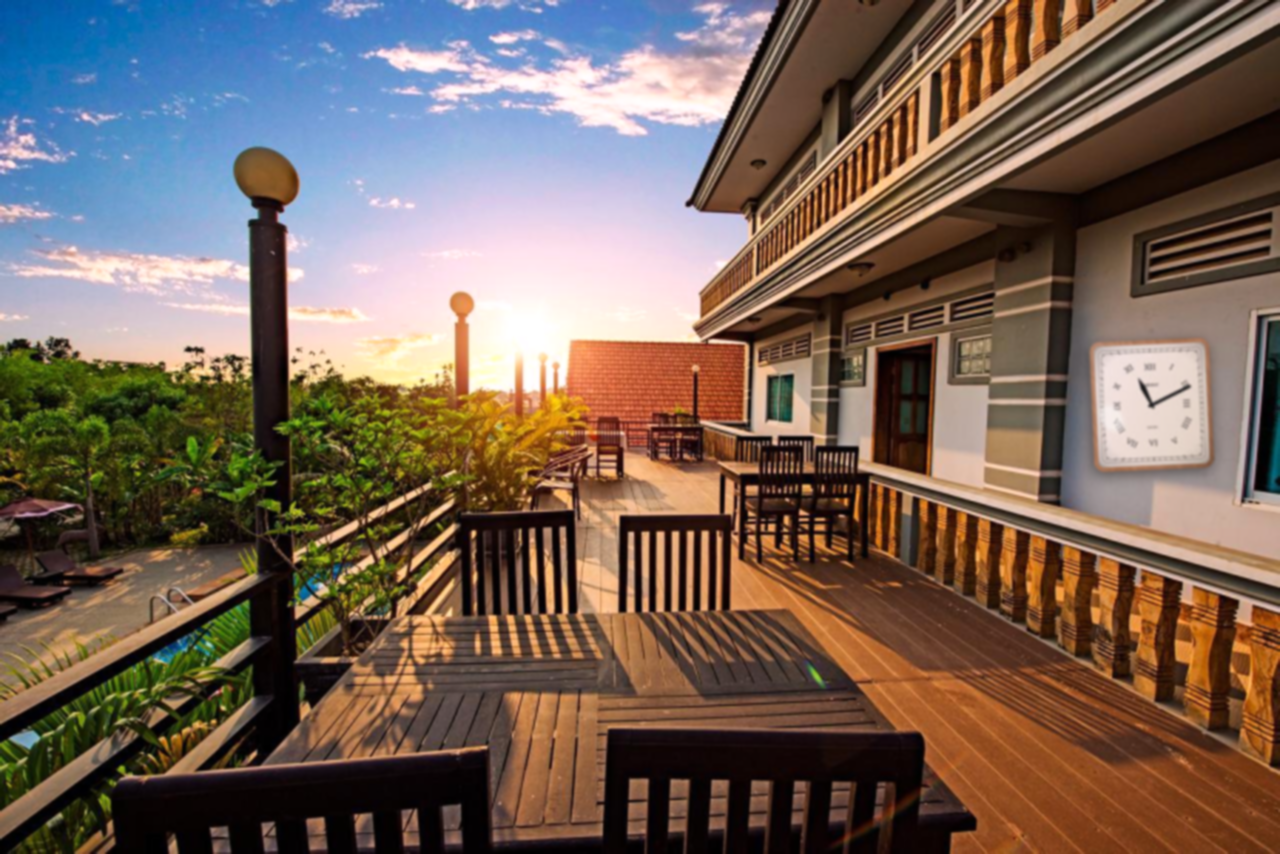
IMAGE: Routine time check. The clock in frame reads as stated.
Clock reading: 11:11
